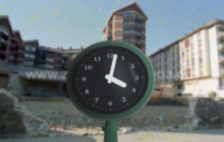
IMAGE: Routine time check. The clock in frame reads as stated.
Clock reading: 4:02
